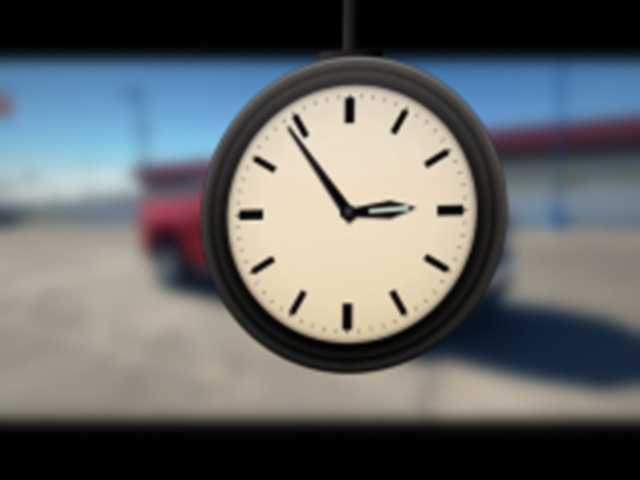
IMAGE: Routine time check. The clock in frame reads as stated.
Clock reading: 2:54
